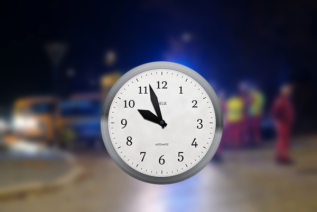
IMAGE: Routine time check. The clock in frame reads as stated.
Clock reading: 9:57
